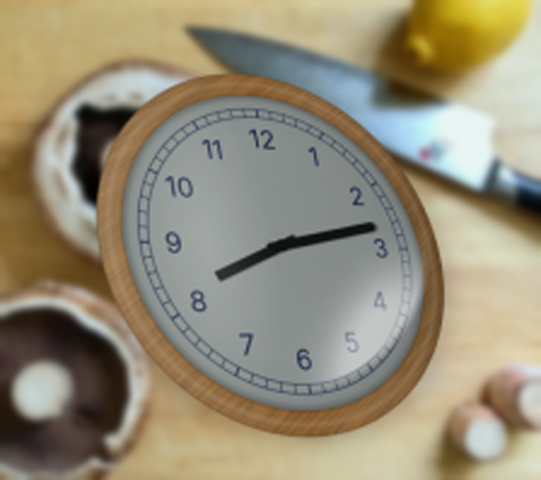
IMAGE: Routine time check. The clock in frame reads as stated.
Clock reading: 8:13
